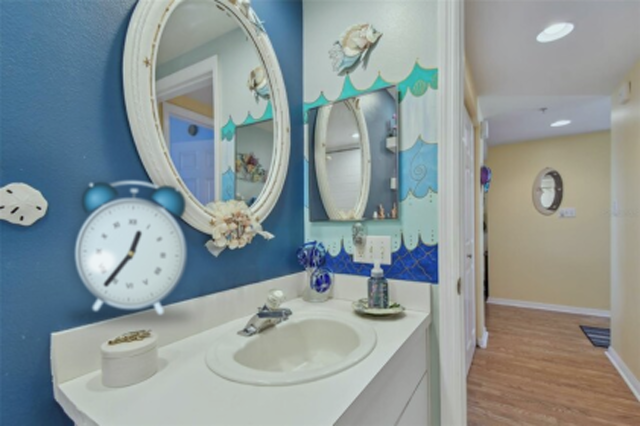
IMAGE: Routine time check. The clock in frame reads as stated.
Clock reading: 12:36
